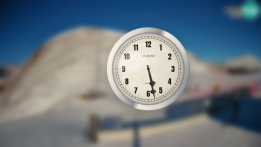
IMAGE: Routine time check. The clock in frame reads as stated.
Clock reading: 5:28
